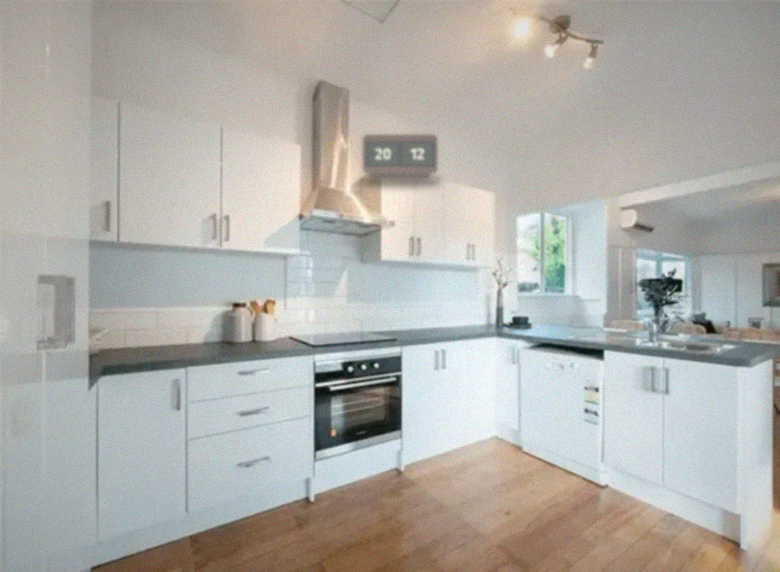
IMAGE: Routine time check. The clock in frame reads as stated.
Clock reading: 20:12
